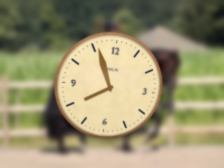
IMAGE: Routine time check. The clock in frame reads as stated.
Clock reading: 7:56
